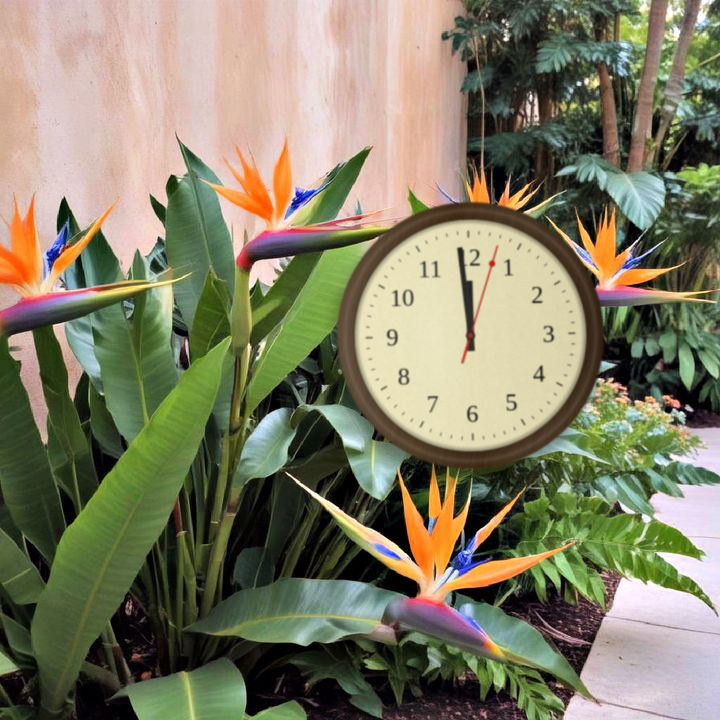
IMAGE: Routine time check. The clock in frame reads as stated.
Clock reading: 11:59:03
